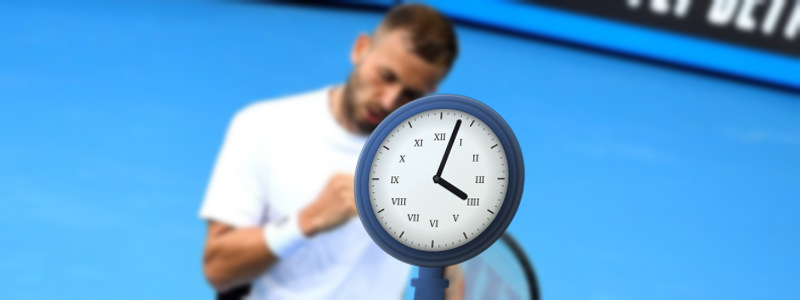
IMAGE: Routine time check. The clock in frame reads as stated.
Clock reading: 4:03
